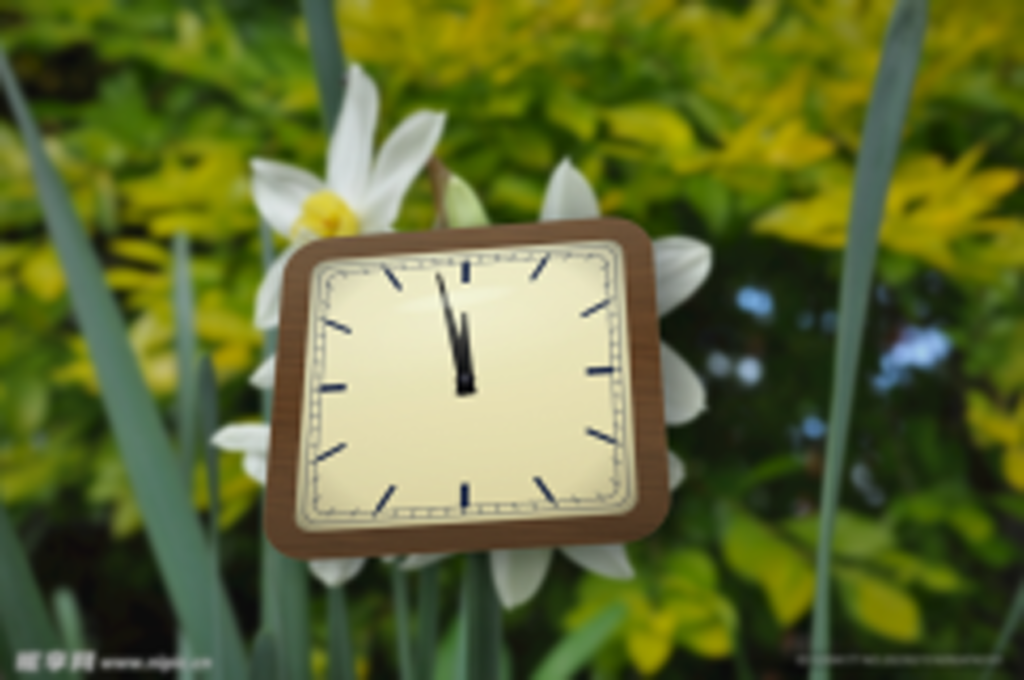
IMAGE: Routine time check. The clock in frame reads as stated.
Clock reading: 11:58
